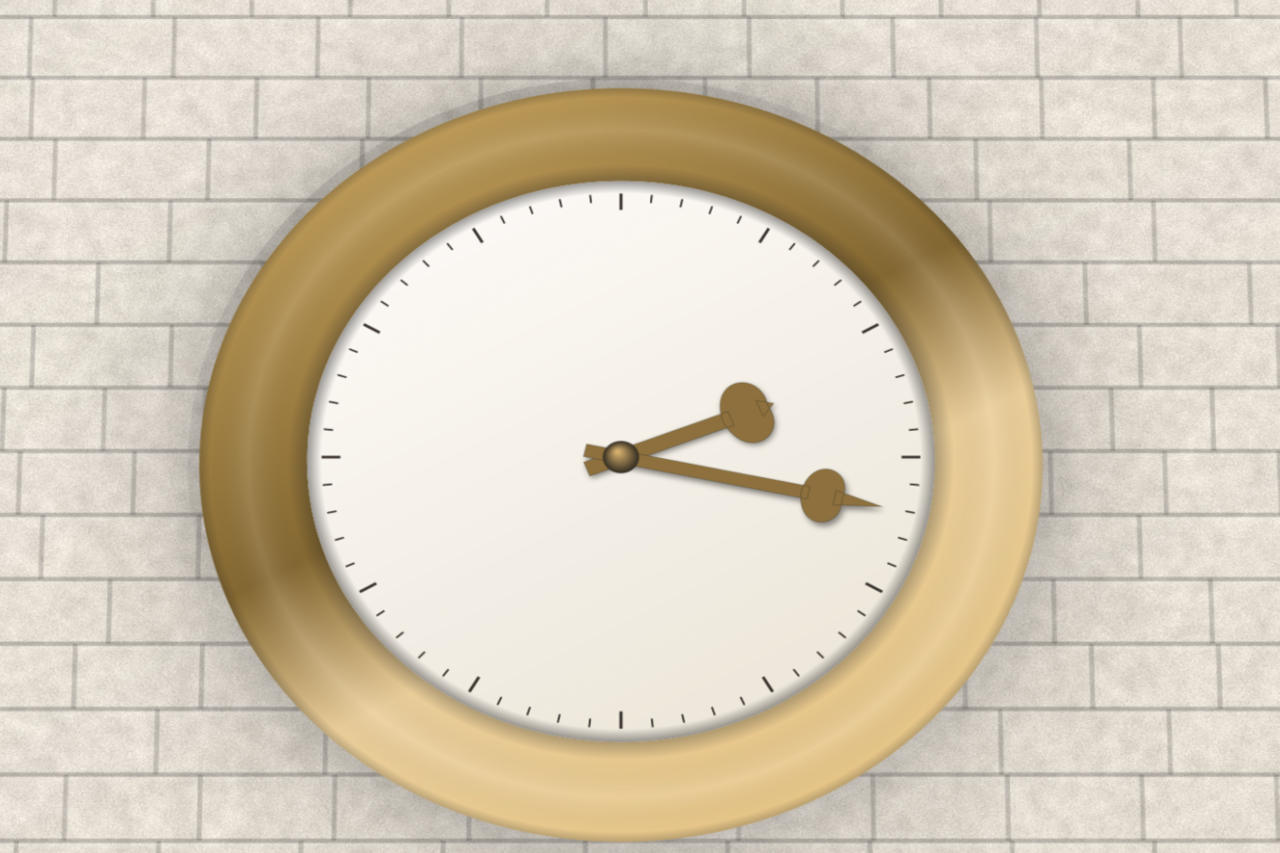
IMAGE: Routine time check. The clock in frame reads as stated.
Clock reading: 2:17
